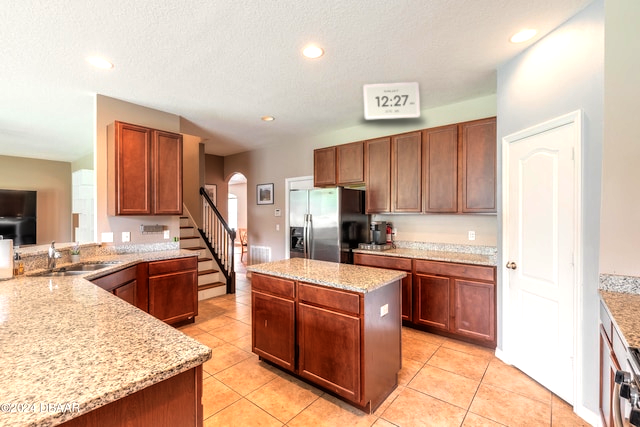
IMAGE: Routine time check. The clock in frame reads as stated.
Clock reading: 12:27
